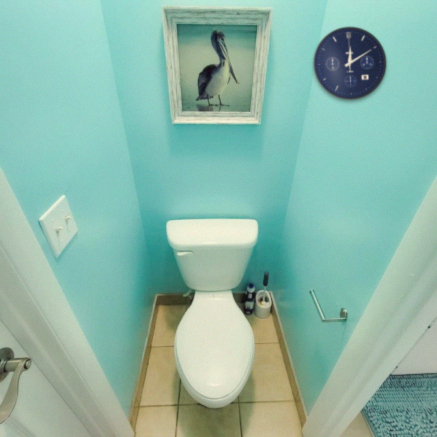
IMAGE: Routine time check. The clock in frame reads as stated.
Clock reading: 12:10
